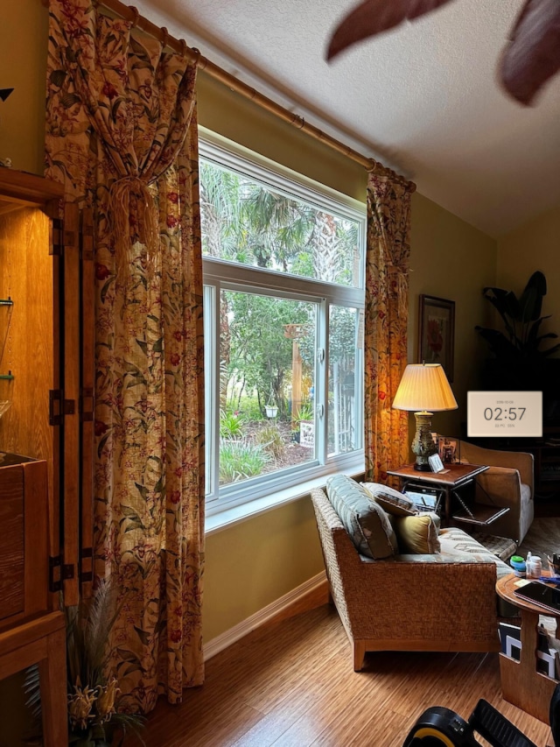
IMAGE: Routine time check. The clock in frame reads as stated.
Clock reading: 2:57
